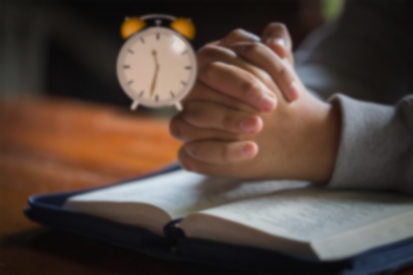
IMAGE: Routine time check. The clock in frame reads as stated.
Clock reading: 11:32
